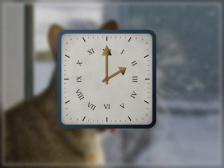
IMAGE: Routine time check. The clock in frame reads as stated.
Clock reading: 2:00
